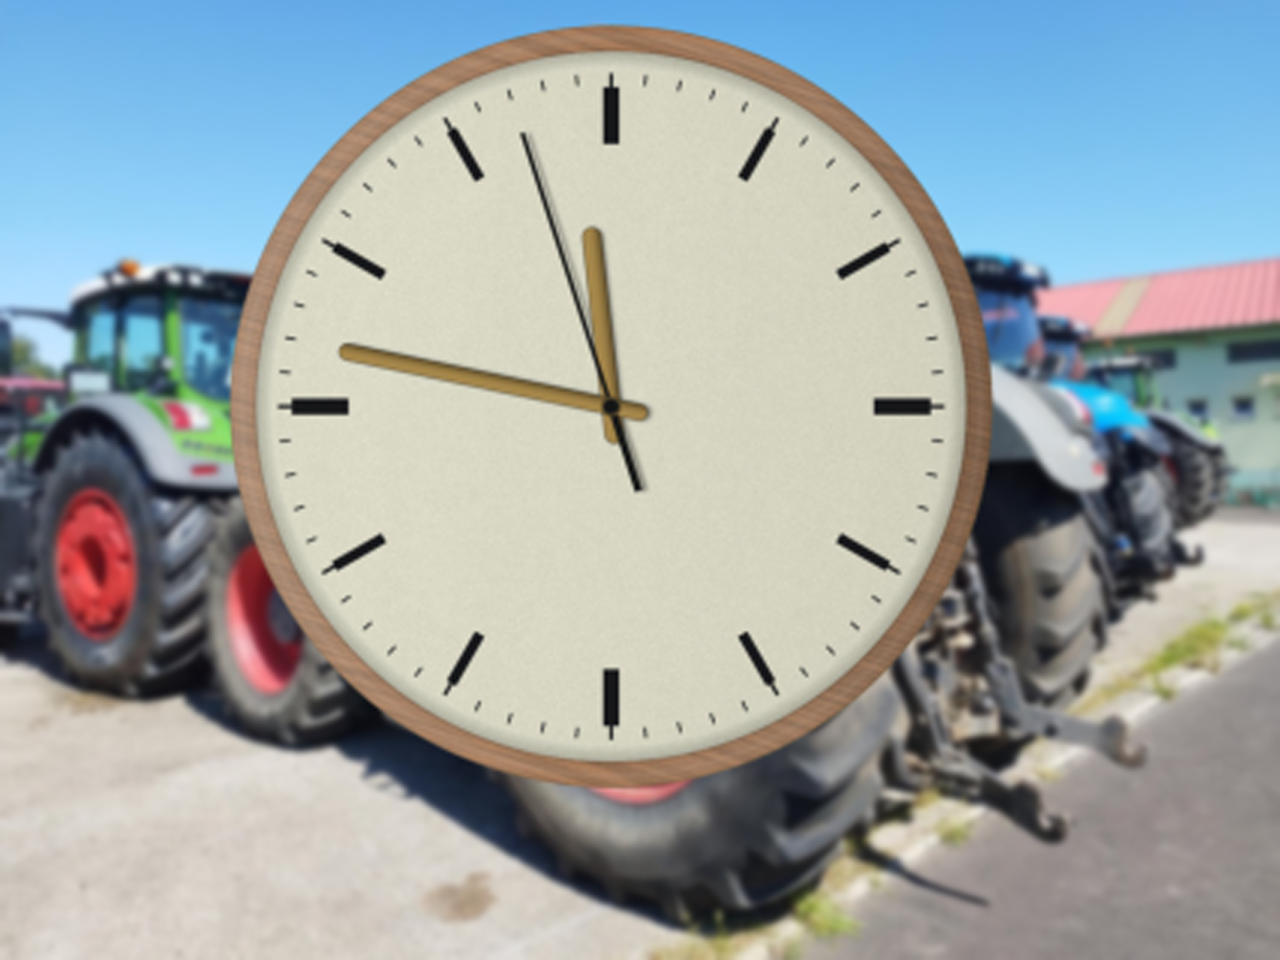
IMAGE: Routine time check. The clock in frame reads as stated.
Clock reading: 11:46:57
